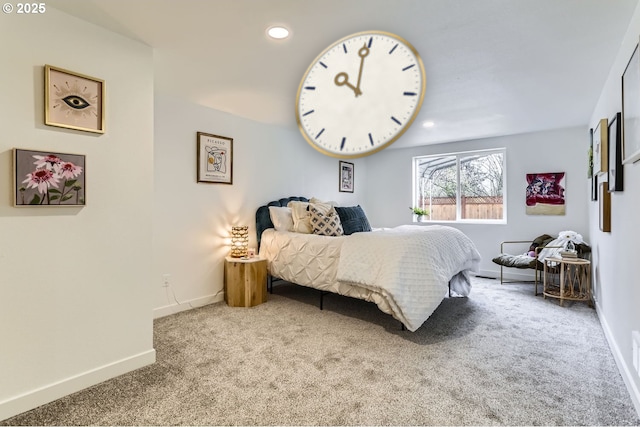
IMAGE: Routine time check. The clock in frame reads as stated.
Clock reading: 9:59
